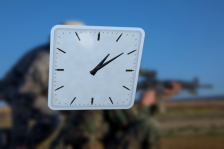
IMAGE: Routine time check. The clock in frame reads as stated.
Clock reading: 1:09
